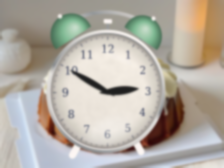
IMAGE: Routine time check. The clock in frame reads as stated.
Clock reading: 2:50
